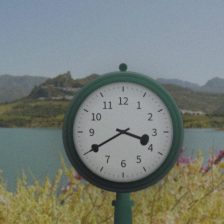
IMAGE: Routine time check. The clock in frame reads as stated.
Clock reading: 3:40
